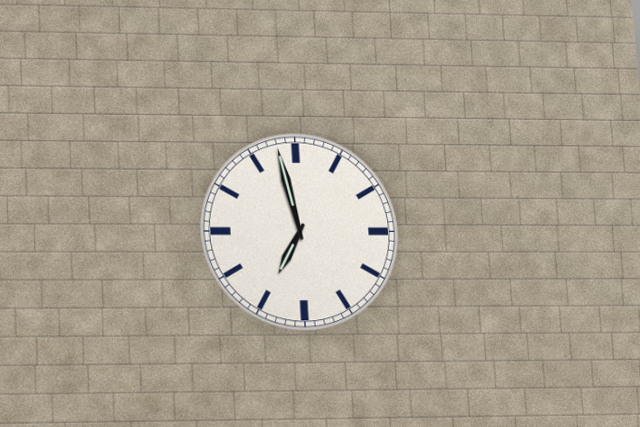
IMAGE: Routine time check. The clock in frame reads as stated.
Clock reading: 6:58
